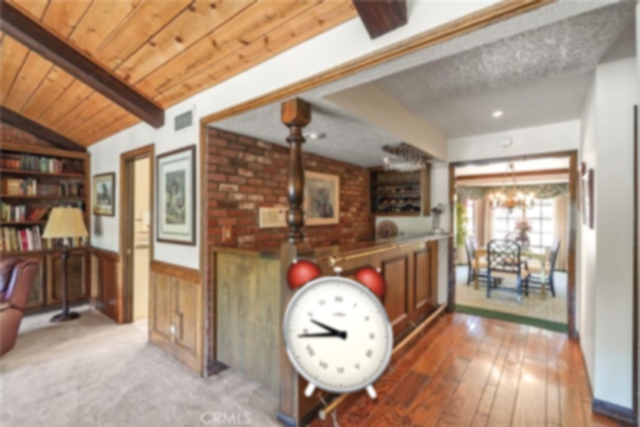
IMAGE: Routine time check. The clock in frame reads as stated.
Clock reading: 9:44
